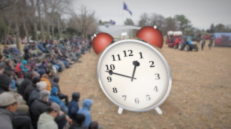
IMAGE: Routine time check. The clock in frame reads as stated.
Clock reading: 12:48
